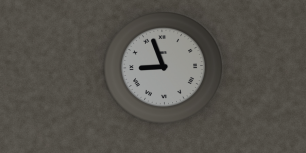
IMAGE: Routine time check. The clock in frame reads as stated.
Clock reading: 8:57
